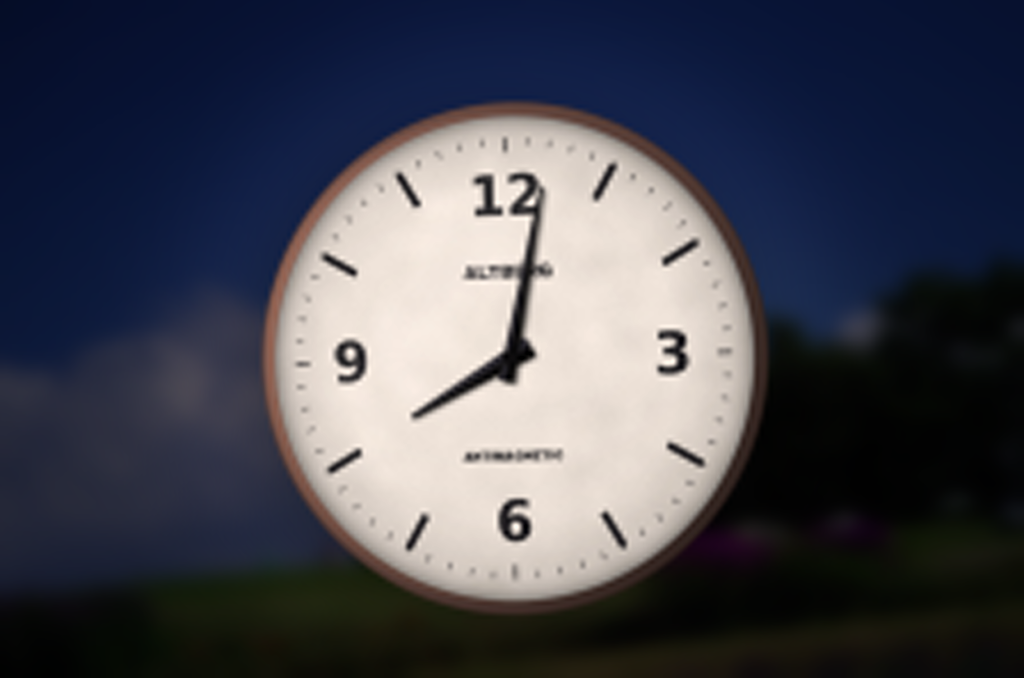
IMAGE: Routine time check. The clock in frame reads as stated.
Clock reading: 8:02
